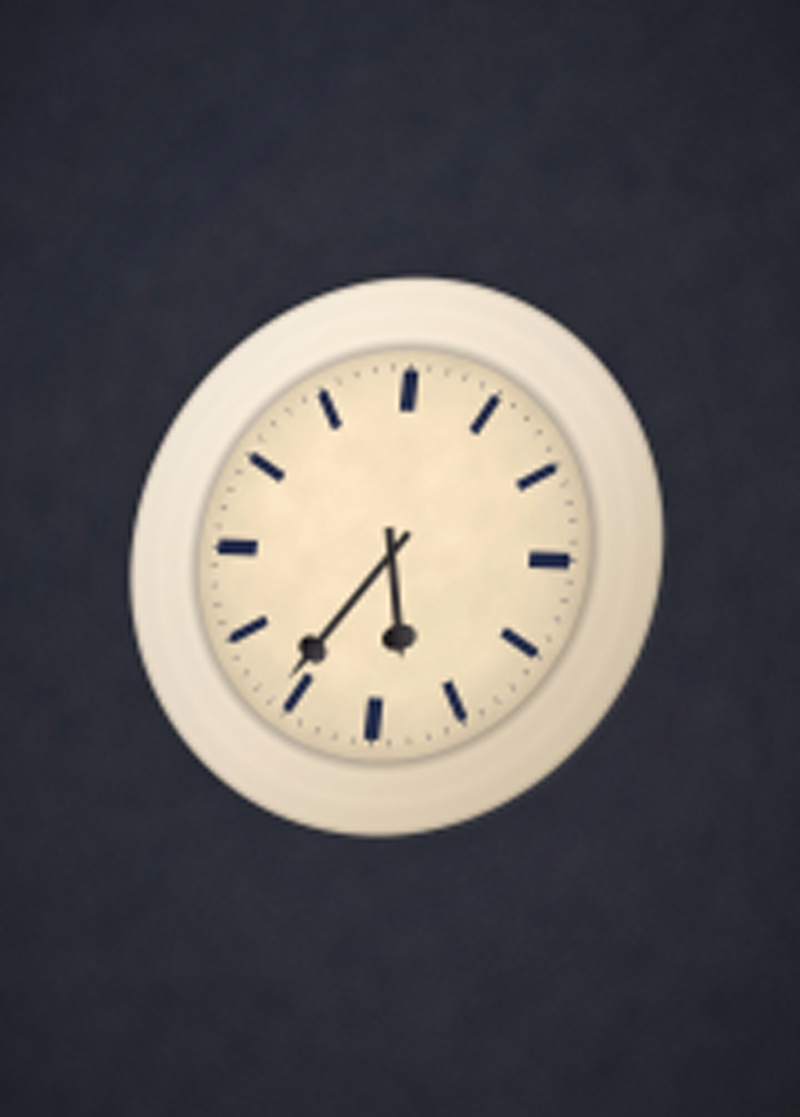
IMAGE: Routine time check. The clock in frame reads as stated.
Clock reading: 5:36
